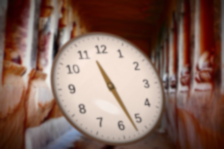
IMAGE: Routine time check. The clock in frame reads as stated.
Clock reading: 11:27
